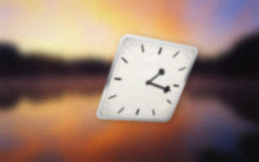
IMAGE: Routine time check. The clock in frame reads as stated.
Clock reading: 1:17
